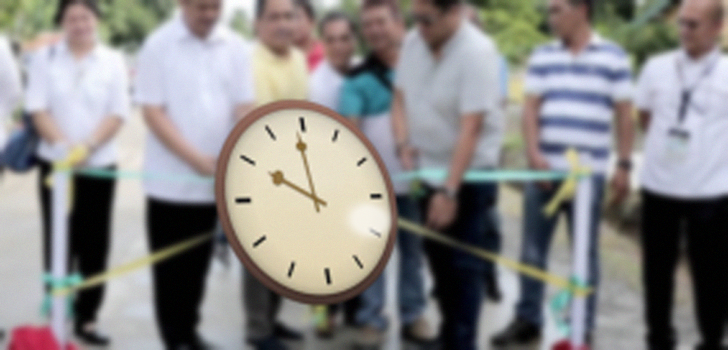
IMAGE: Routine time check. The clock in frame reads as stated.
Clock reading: 9:59
